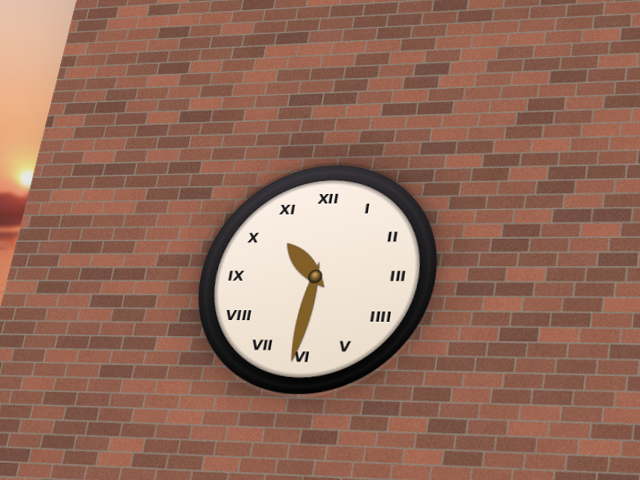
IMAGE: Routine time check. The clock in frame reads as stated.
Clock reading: 10:31
